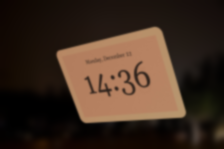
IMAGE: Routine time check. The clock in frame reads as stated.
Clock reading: 14:36
